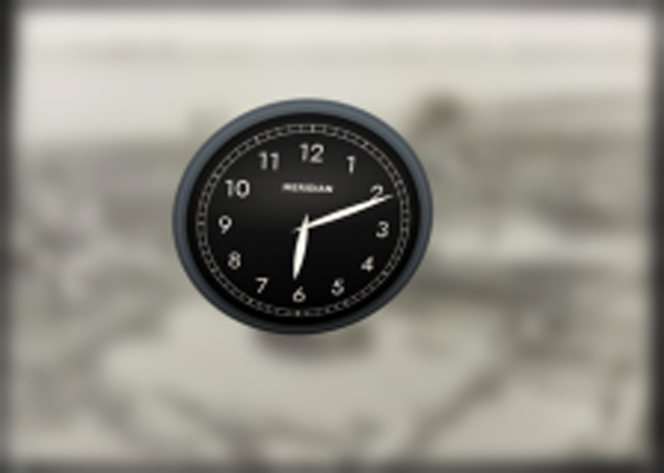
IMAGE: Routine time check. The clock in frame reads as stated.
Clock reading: 6:11
